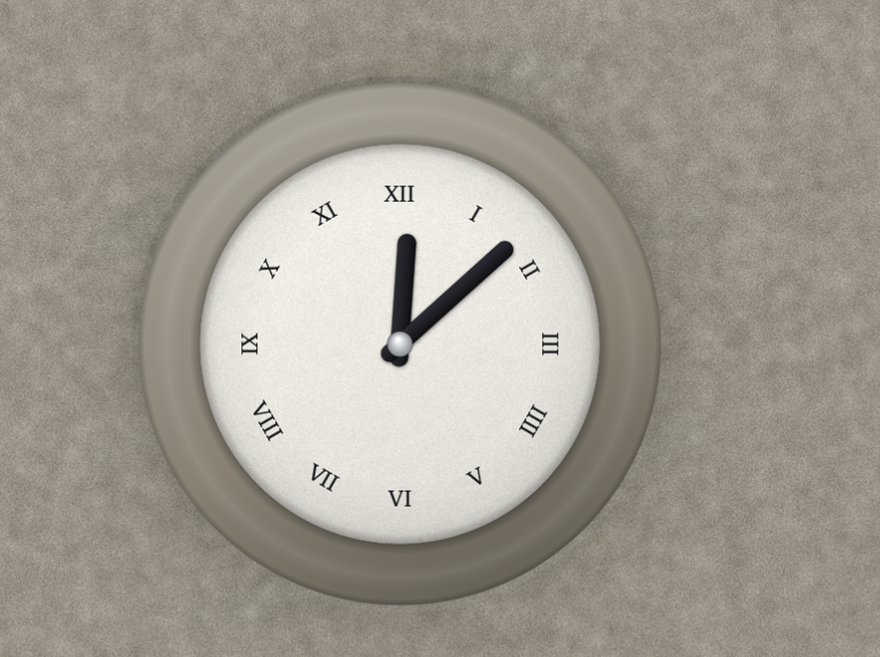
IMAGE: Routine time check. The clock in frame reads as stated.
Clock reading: 12:08
